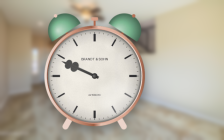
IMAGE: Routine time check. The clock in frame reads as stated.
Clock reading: 9:49
